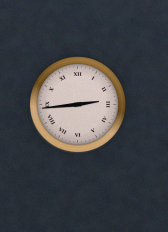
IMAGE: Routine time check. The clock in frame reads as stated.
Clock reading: 2:44
